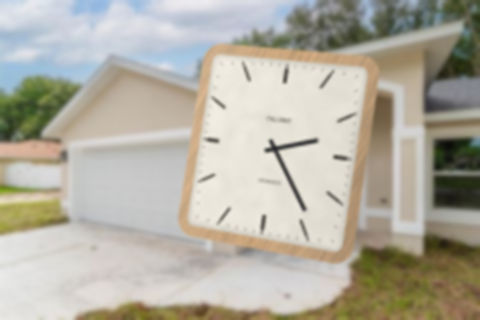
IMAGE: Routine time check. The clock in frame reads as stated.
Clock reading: 2:24
